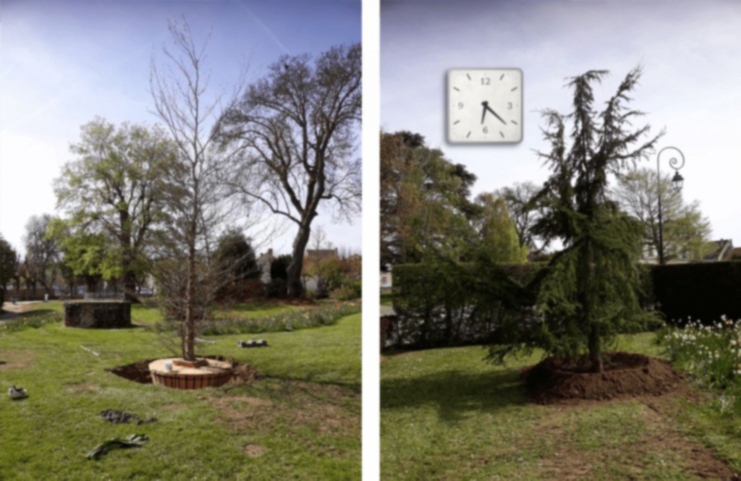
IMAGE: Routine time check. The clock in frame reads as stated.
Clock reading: 6:22
